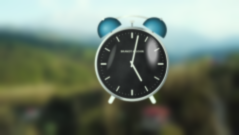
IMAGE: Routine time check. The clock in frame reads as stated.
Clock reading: 5:02
